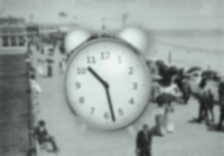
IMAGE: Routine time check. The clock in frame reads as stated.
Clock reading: 10:28
